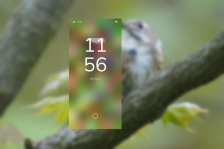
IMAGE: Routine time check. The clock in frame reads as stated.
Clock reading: 11:56
